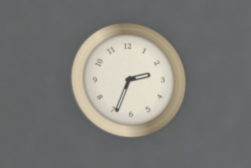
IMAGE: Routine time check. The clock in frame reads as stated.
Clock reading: 2:34
